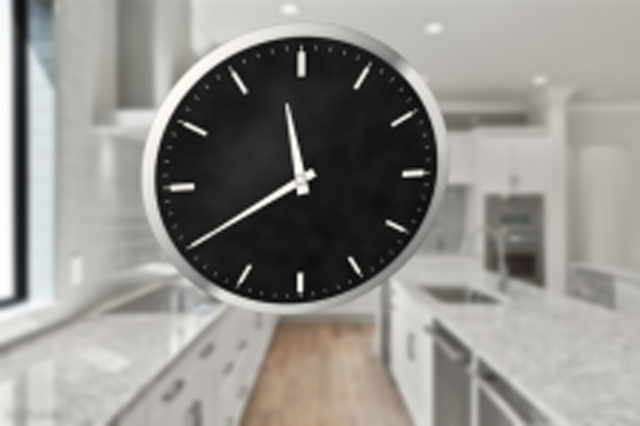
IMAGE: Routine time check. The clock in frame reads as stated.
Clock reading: 11:40
